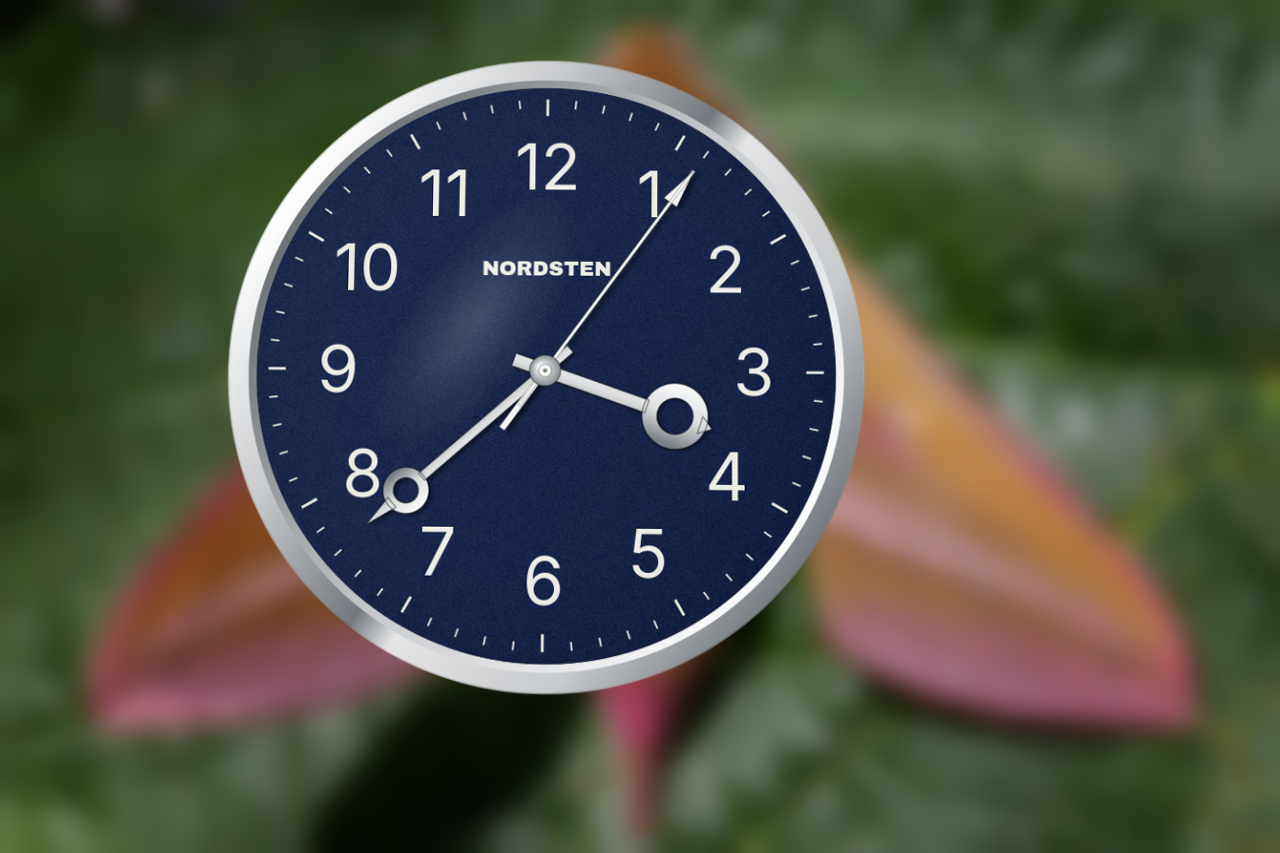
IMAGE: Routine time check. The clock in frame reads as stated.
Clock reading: 3:38:06
